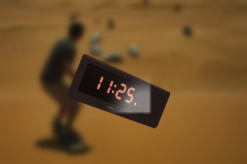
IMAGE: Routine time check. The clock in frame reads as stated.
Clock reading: 11:25
